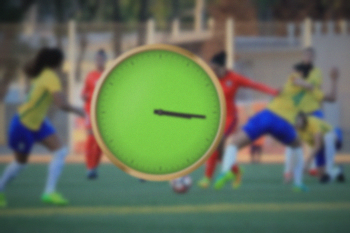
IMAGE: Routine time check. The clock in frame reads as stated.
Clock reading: 3:16
